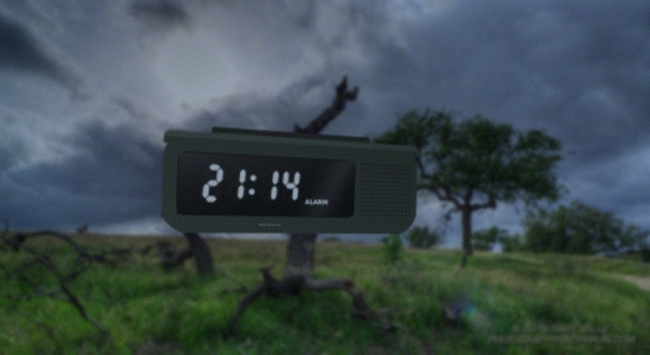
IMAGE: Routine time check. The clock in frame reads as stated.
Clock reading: 21:14
